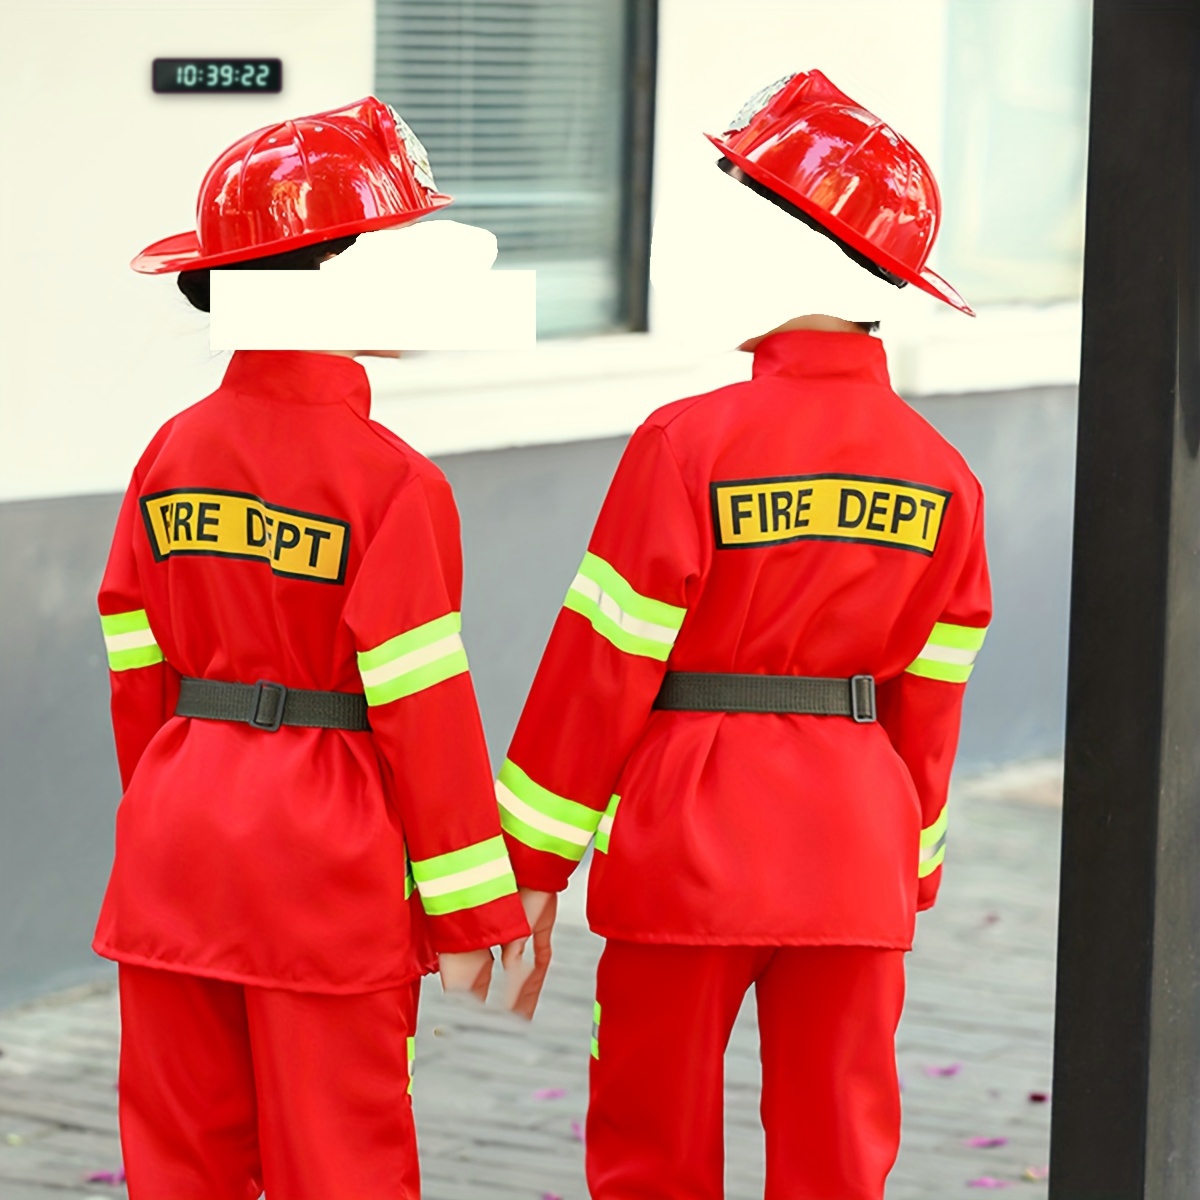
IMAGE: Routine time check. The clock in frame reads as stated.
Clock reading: 10:39:22
